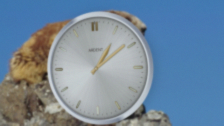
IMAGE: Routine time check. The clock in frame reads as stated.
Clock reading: 1:09
